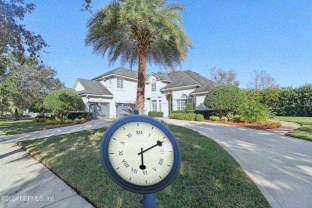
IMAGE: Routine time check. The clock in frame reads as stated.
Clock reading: 6:11
